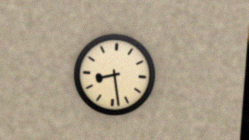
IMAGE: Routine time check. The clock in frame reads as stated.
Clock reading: 8:28
